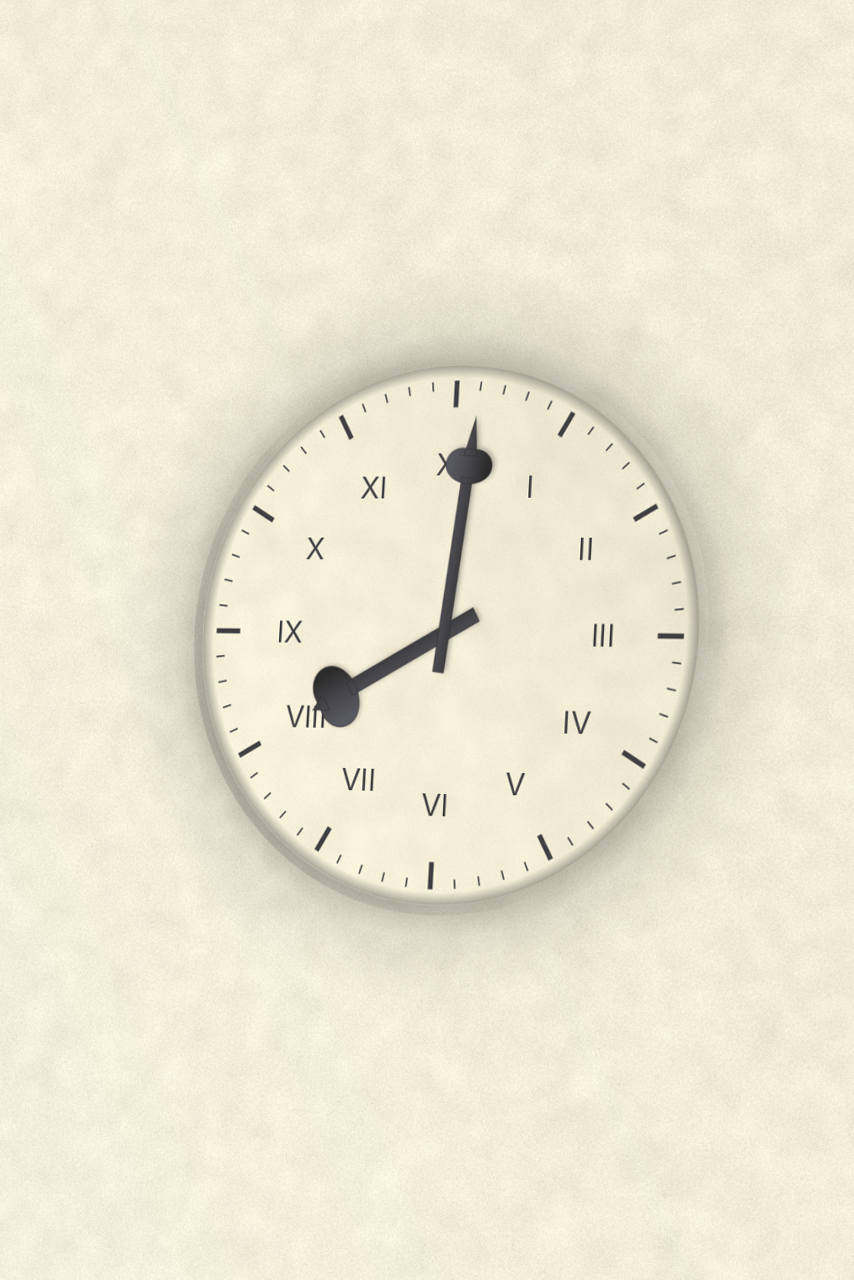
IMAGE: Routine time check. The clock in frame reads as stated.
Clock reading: 8:01
